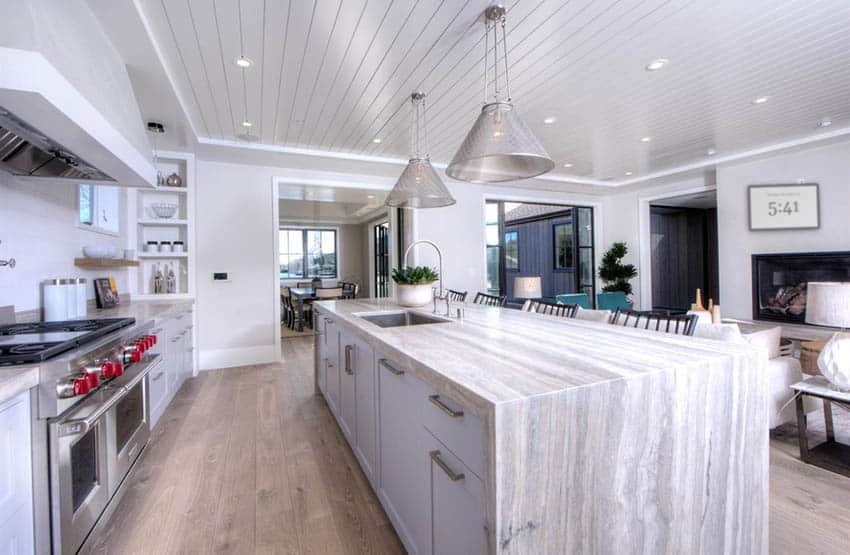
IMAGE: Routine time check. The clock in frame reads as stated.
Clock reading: 5:41
